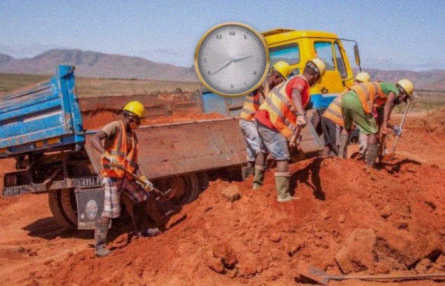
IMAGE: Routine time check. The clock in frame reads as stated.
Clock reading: 2:39
